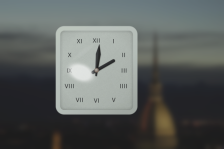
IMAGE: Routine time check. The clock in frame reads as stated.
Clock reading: 2:01
